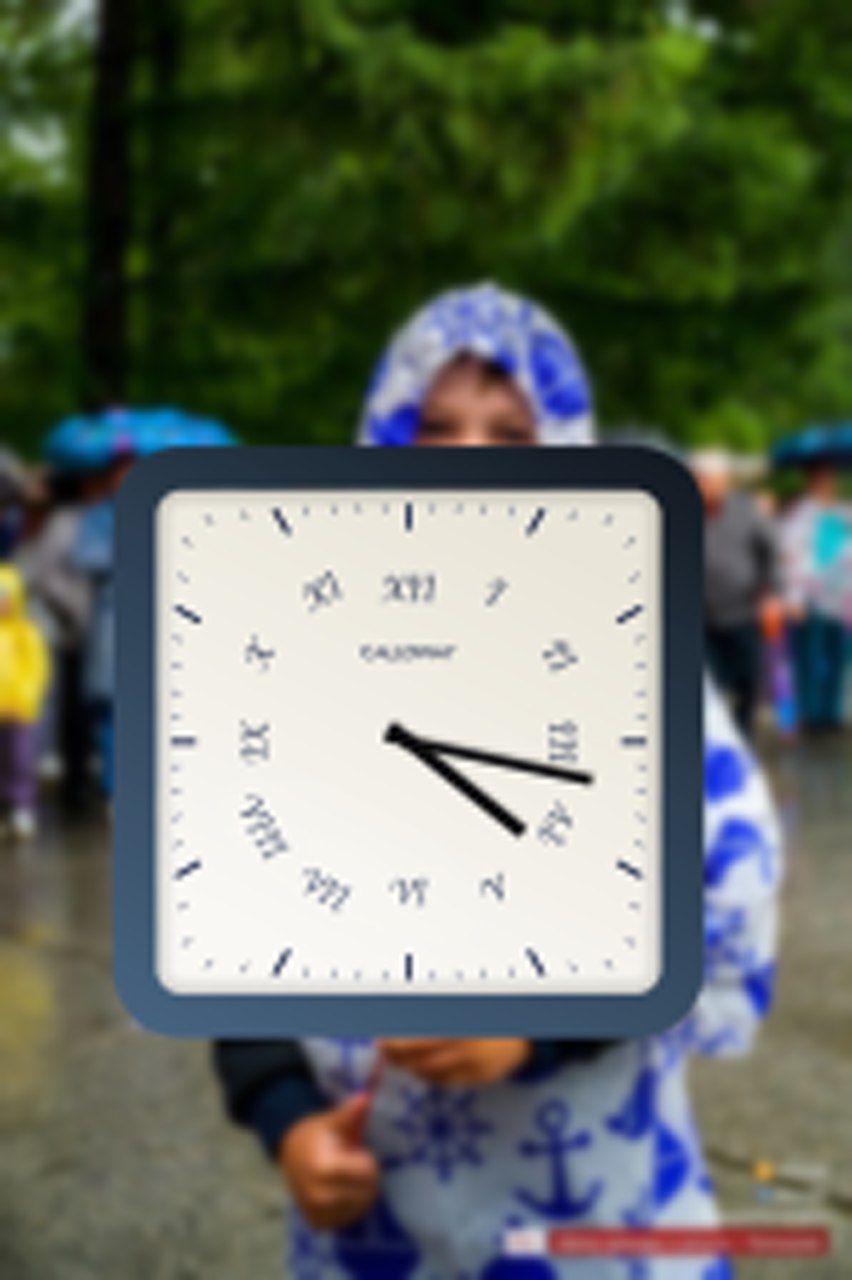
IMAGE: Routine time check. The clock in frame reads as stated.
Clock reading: 4:17
